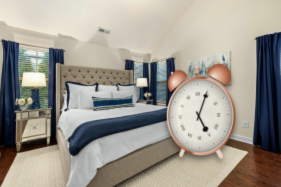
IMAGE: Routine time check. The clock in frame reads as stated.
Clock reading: 5:04
